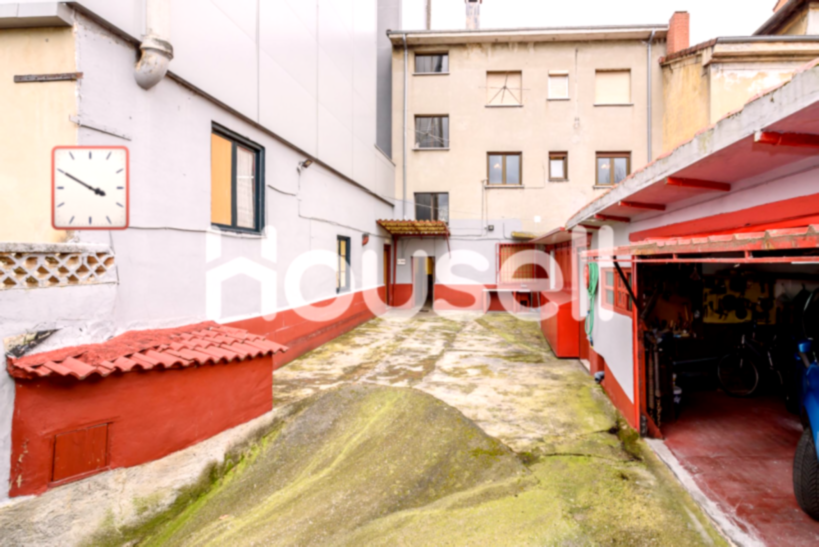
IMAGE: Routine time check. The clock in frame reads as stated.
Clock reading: 3:50
